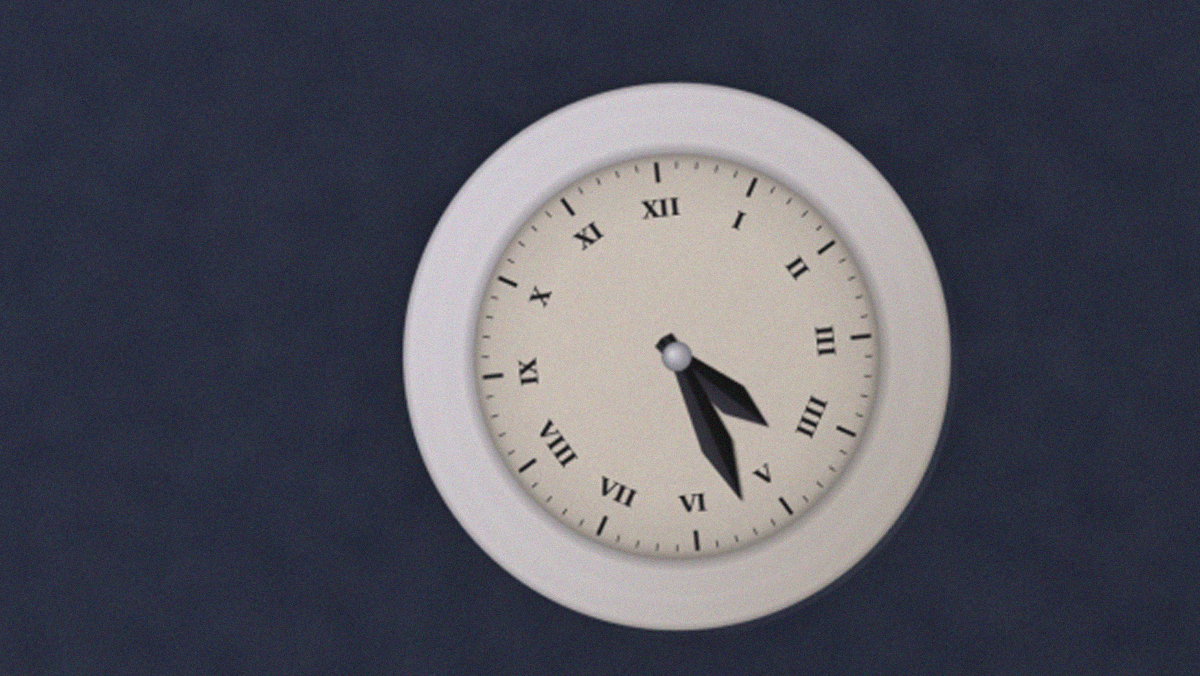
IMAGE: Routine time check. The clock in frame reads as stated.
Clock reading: 4:27
